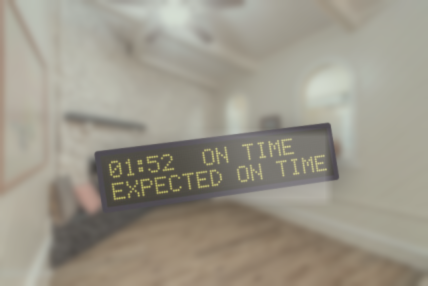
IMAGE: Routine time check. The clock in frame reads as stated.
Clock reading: 1:52
